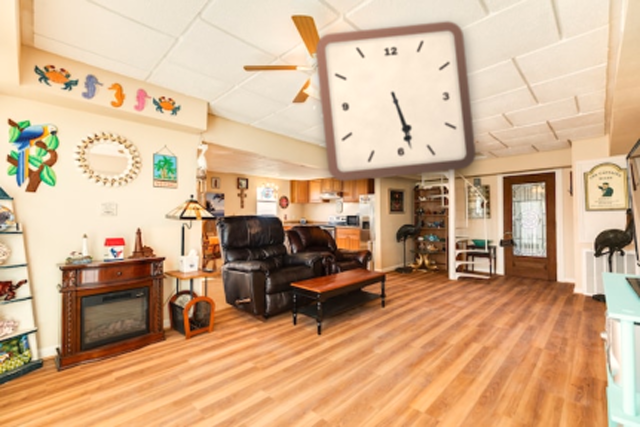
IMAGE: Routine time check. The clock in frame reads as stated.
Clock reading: 5:28
